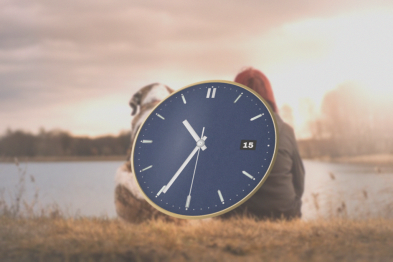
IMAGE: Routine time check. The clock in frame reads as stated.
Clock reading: 10:34:30
